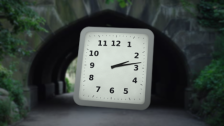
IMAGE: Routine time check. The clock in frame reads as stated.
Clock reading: 2:13
